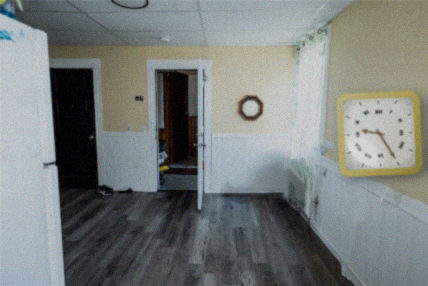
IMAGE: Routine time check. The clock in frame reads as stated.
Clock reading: 9:25
